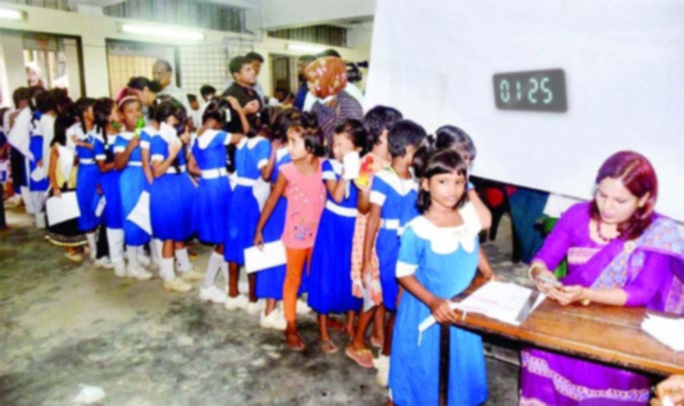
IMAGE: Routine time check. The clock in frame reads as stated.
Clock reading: 1:25
